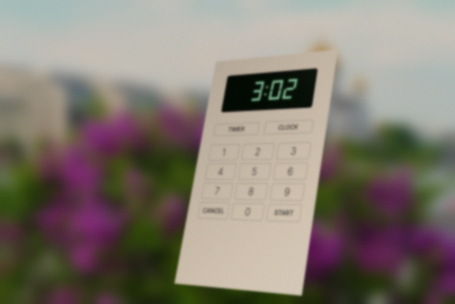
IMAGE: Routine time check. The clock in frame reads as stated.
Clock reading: 3:02
